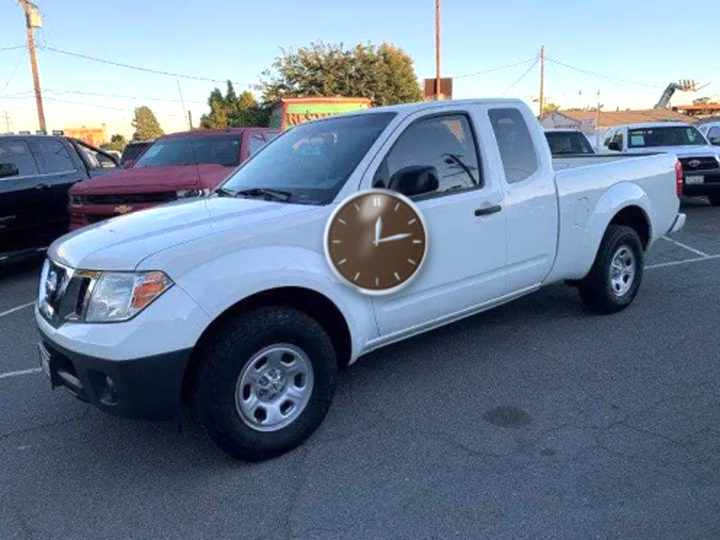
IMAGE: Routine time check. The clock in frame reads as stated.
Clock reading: 12:13
